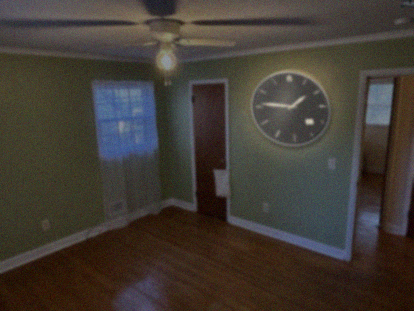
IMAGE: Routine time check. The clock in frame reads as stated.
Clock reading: 1:46
